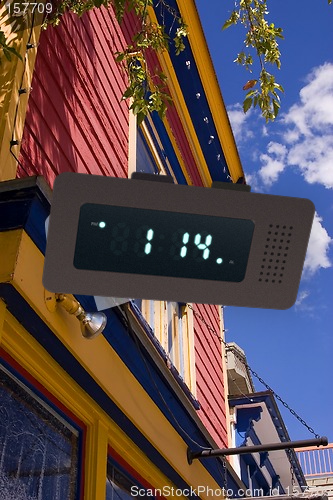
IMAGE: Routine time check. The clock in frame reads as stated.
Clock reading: 1:14
